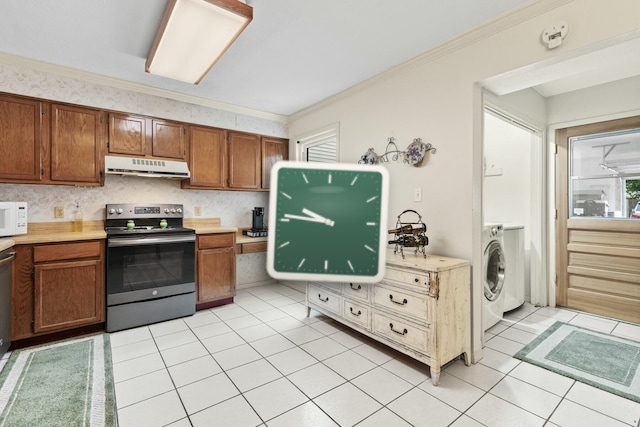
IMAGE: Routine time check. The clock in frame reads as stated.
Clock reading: 9:46
